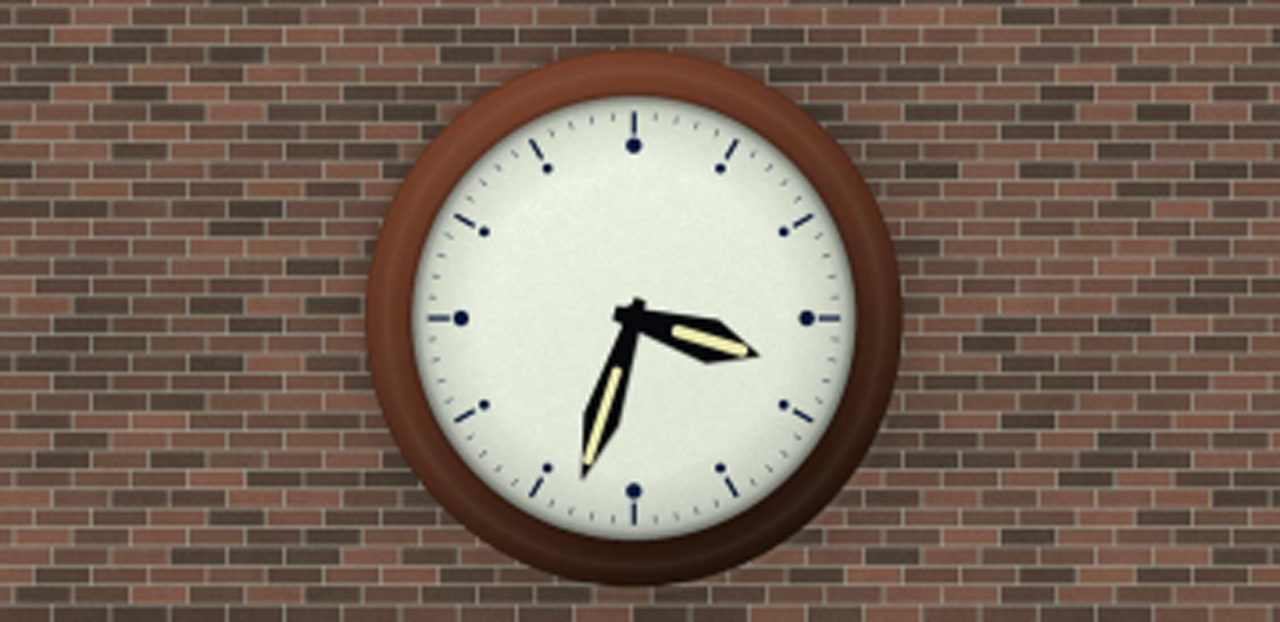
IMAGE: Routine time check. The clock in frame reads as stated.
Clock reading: 3:33
